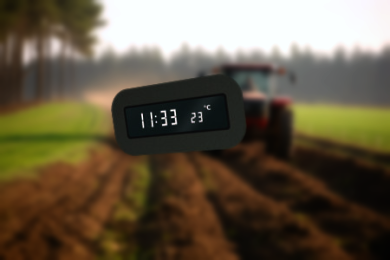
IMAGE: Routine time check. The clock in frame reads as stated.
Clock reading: 11:33
